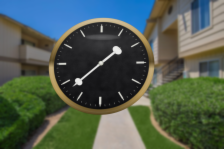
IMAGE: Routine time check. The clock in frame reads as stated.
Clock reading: 1:38
